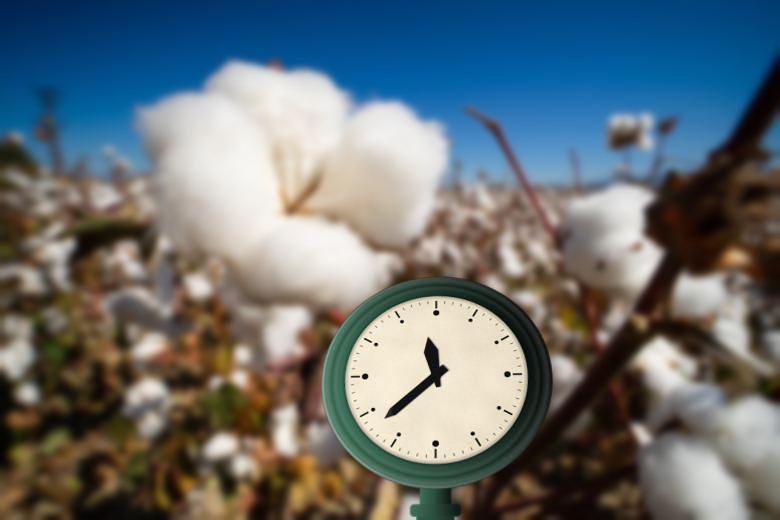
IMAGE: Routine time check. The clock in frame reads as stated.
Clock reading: 11:38
